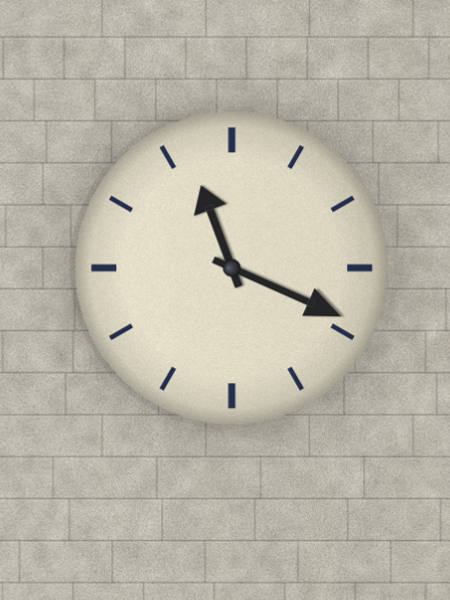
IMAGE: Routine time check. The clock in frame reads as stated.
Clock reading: 11:19
